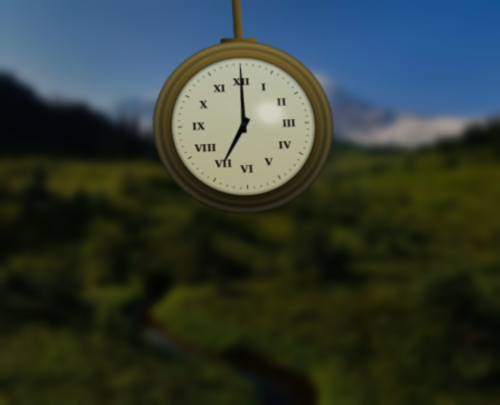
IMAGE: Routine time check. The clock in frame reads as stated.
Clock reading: 7:00
